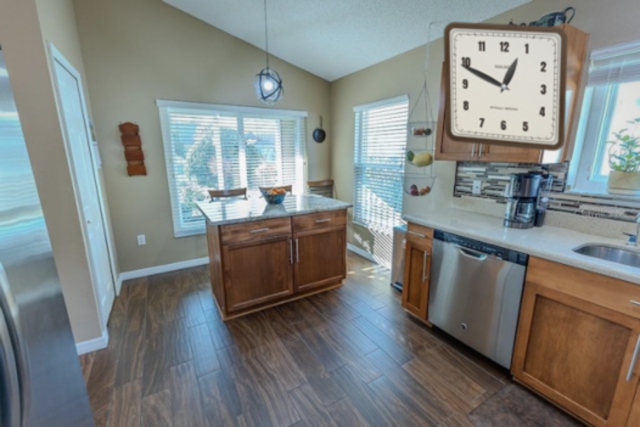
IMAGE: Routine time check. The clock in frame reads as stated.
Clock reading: 12:49
